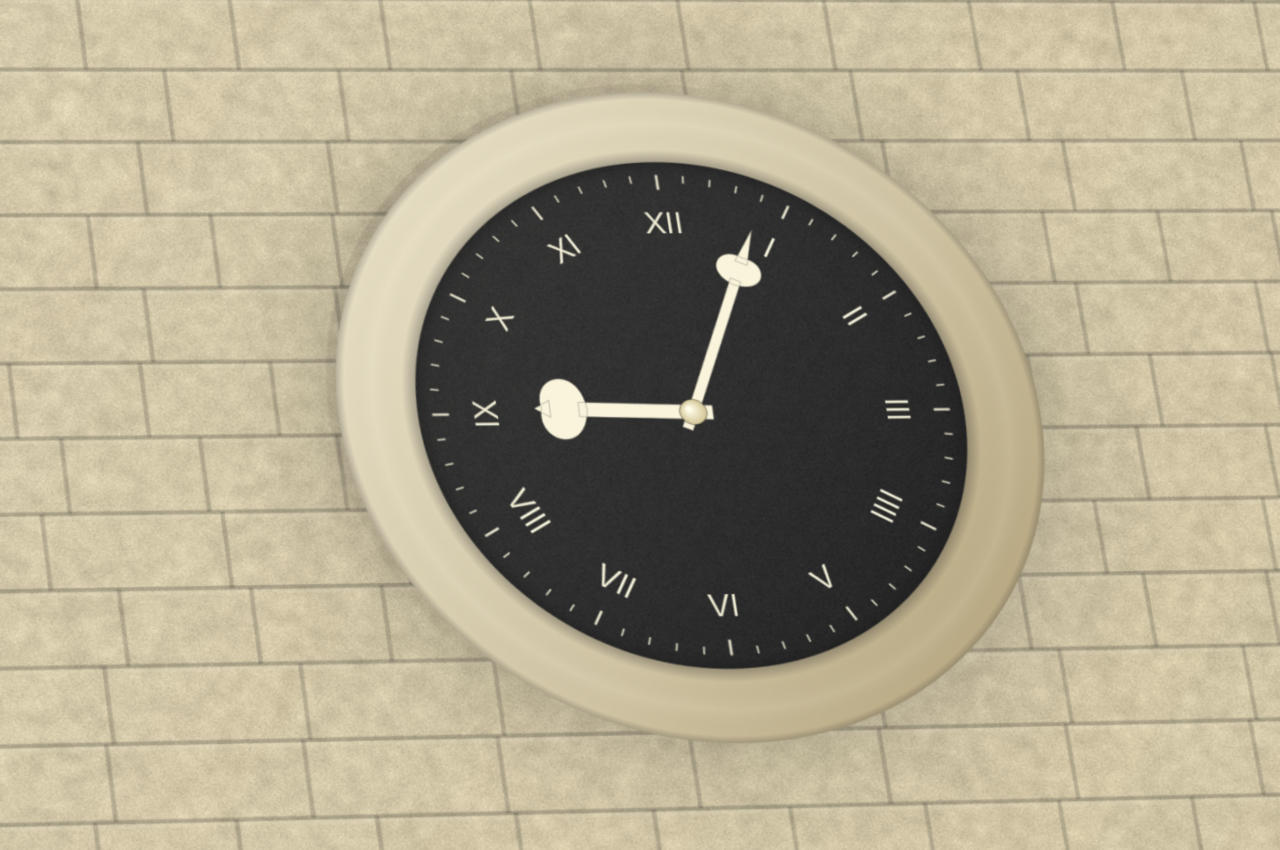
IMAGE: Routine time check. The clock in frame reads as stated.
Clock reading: 9:04
